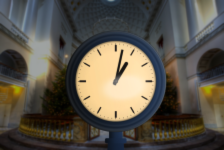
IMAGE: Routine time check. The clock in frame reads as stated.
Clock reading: 1:02
